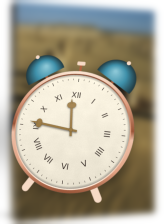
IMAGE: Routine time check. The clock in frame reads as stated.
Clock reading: 11:46
